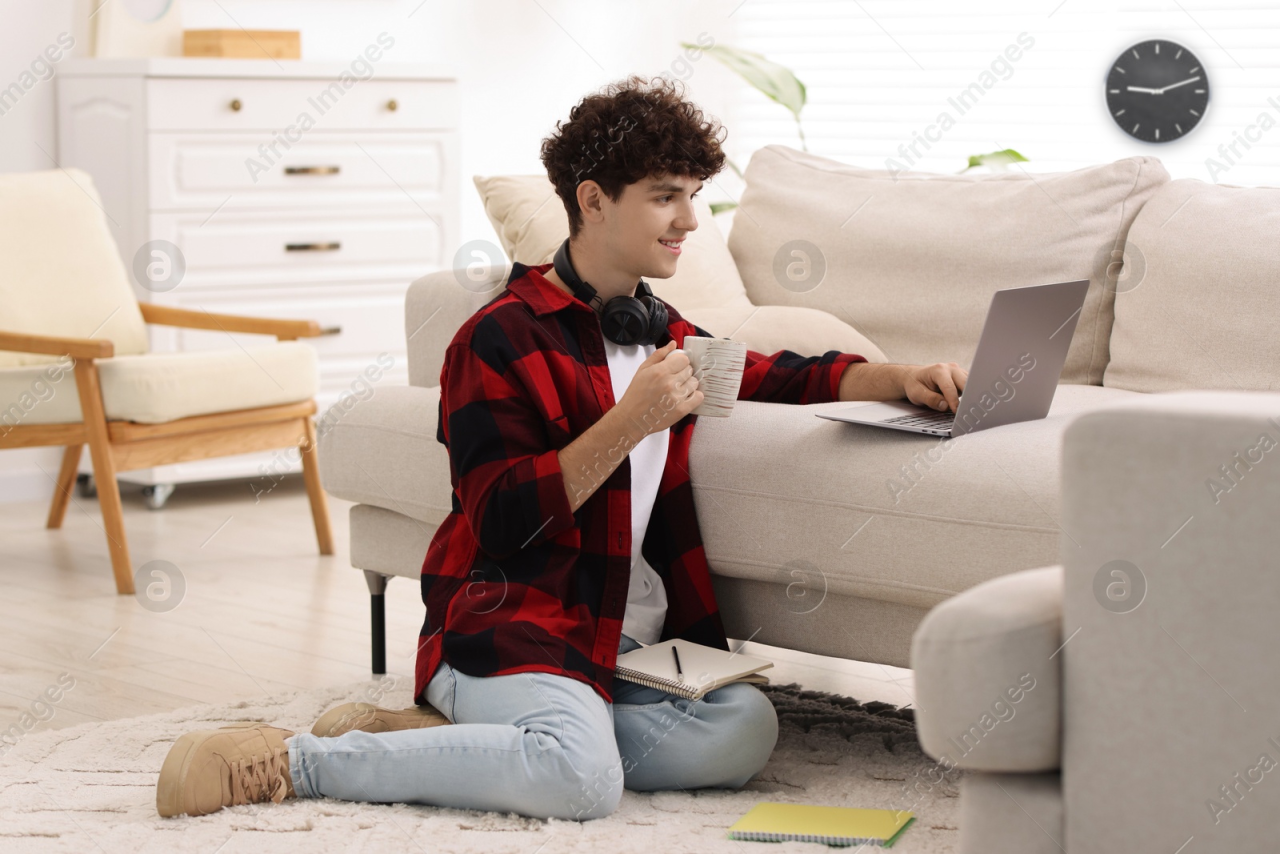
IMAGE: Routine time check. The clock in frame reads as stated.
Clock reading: 9:12
